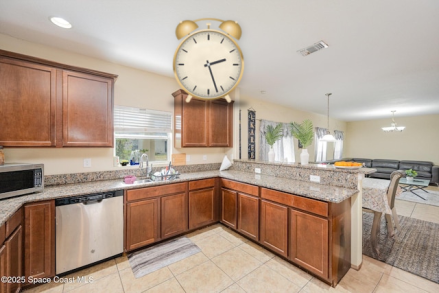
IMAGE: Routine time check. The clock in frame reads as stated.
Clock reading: 2:27
